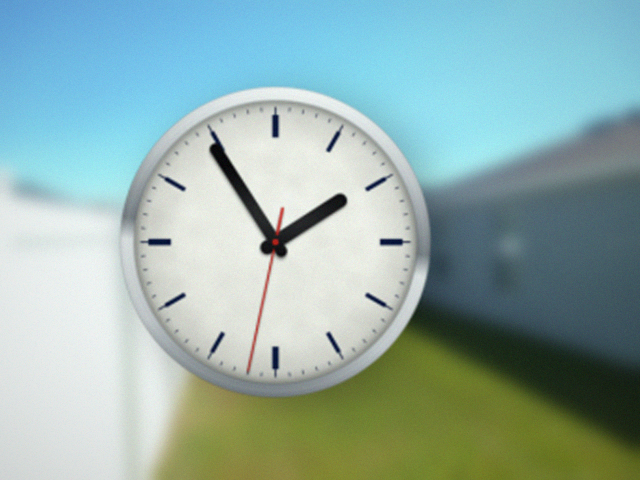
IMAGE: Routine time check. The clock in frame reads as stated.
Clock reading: 1:54:32
